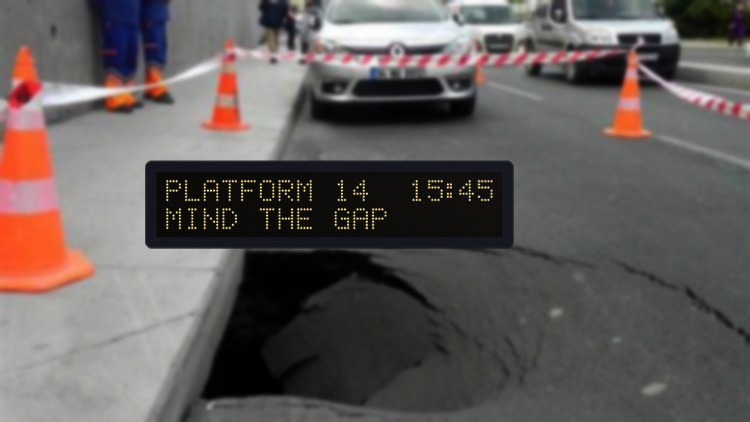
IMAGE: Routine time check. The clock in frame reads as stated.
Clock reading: 15:45
